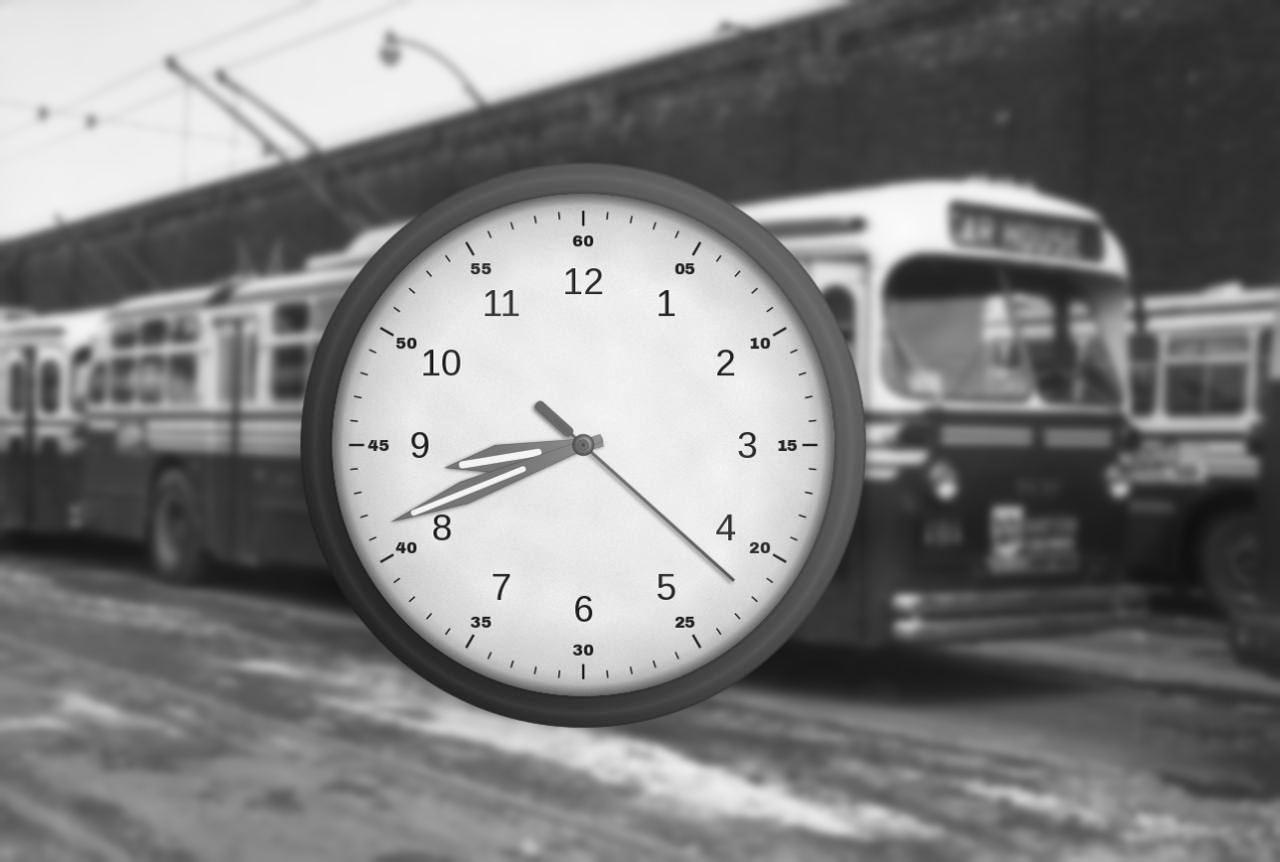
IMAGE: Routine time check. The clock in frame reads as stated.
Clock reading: 8:41:22
